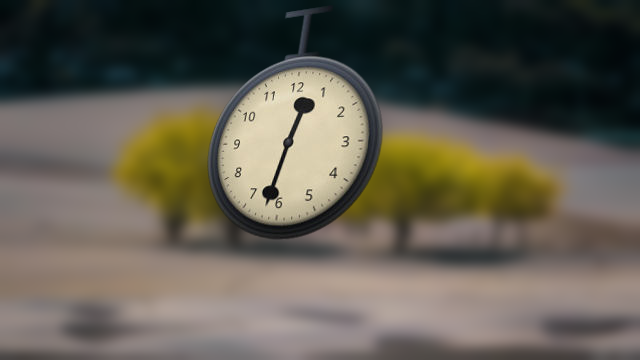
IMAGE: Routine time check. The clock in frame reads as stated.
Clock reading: 12:32
